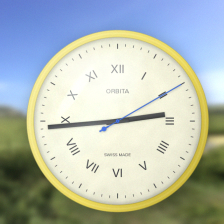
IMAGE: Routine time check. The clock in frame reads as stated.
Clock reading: 2:44:10
